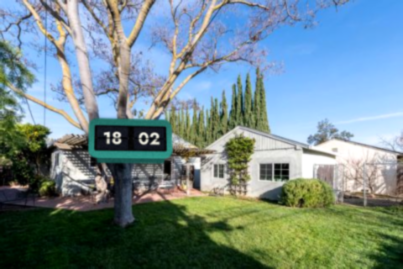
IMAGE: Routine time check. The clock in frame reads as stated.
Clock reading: 18:02
